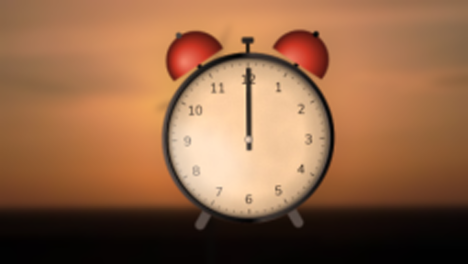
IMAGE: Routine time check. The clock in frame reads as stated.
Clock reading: 12:00
